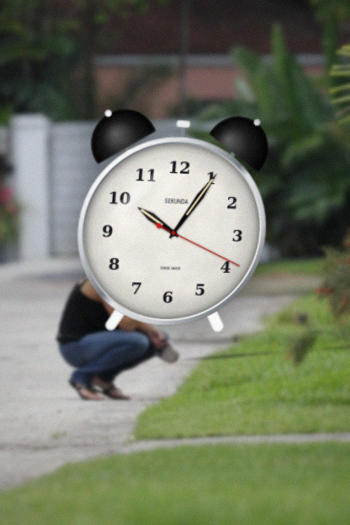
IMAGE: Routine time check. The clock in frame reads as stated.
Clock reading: 10:05:19
